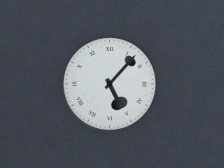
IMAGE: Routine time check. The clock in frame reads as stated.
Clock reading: 5:07
